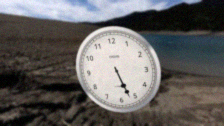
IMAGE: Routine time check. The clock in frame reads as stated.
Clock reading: 5:27
